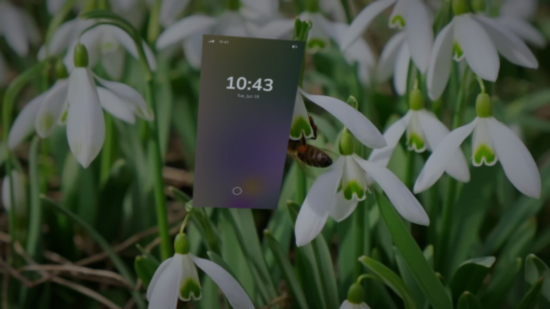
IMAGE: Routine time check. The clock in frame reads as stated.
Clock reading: 10:43
